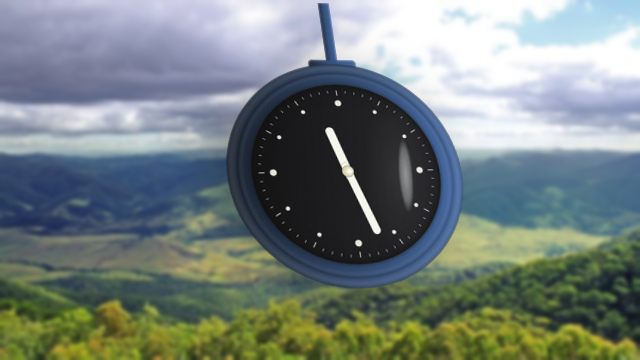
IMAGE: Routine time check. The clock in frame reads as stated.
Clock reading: 11:27
